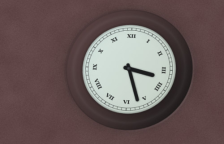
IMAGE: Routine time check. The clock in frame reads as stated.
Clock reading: 3:27
